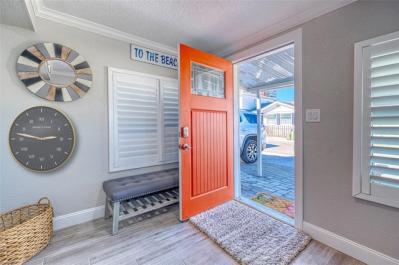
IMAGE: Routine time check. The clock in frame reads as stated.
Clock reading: 2:47
